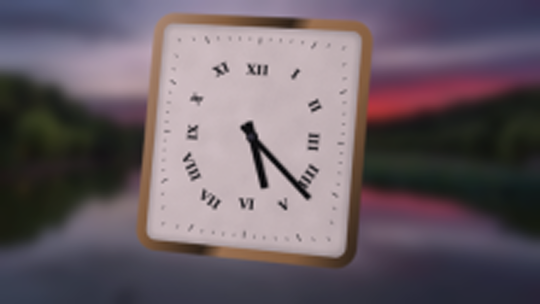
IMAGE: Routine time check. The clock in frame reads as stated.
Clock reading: 5:22
